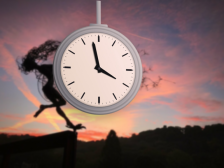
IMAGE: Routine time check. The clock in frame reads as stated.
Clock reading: 3:58
